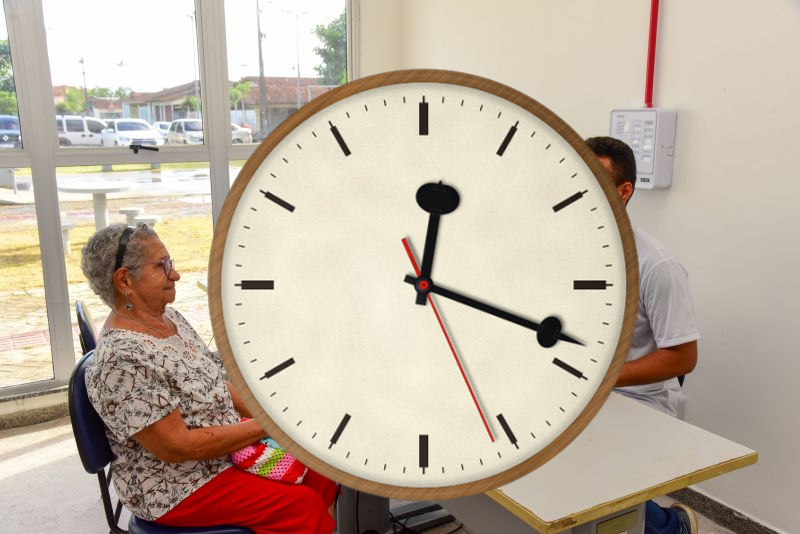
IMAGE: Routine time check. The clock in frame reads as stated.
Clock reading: 12:18:26
